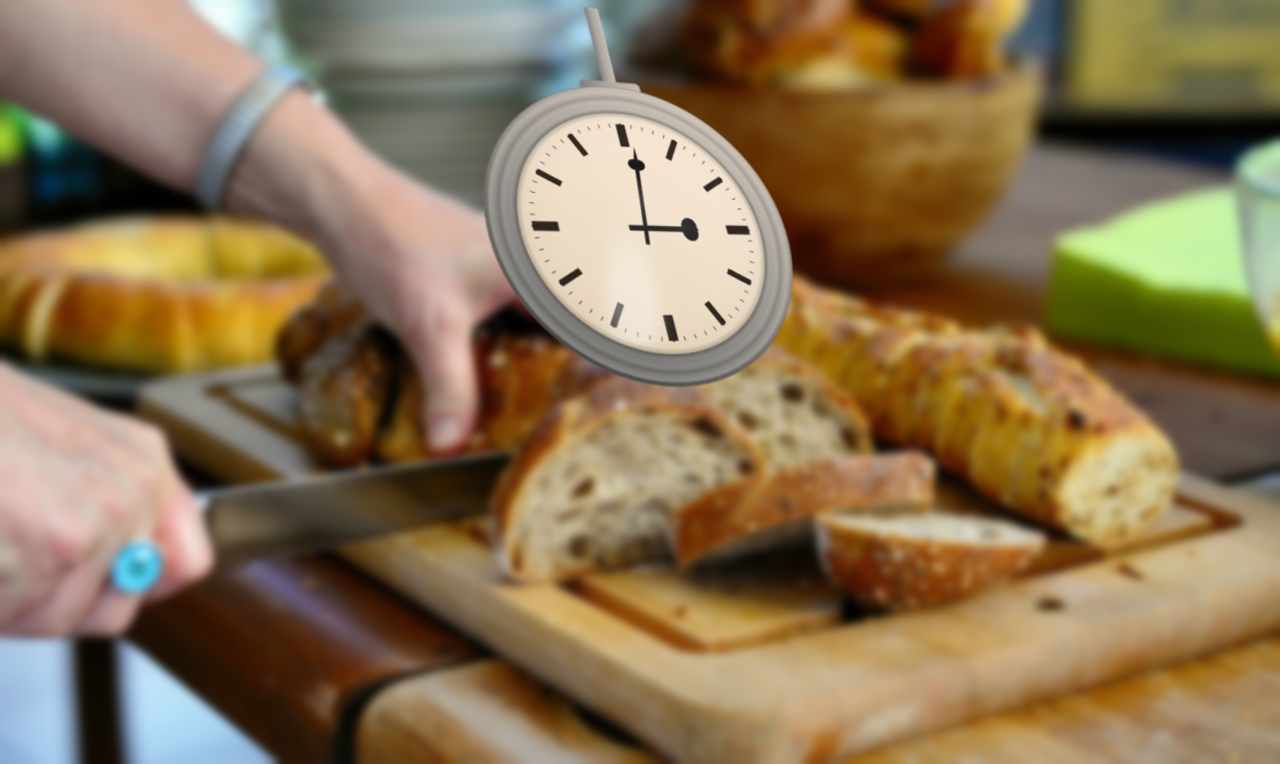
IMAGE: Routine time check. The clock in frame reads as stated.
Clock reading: 3:01
